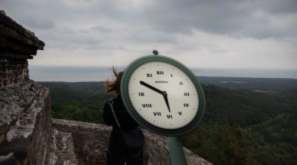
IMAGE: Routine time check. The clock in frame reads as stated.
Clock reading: 5:50
